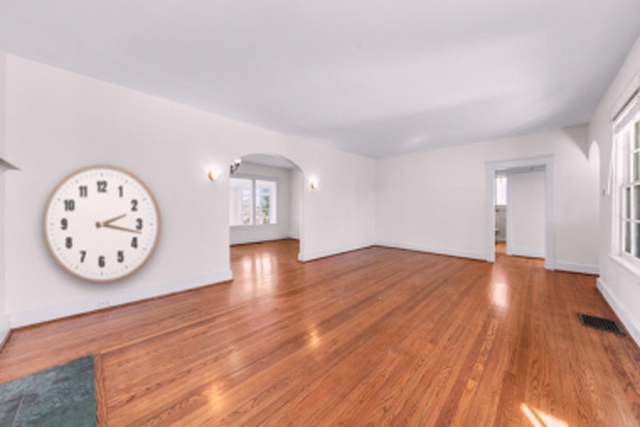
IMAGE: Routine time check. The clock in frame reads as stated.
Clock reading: 2:17
